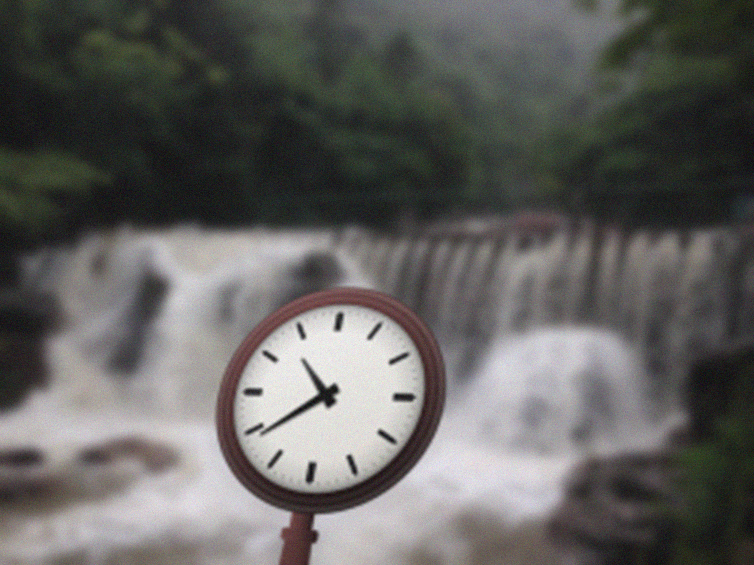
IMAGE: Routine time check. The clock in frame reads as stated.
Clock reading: 10:39
